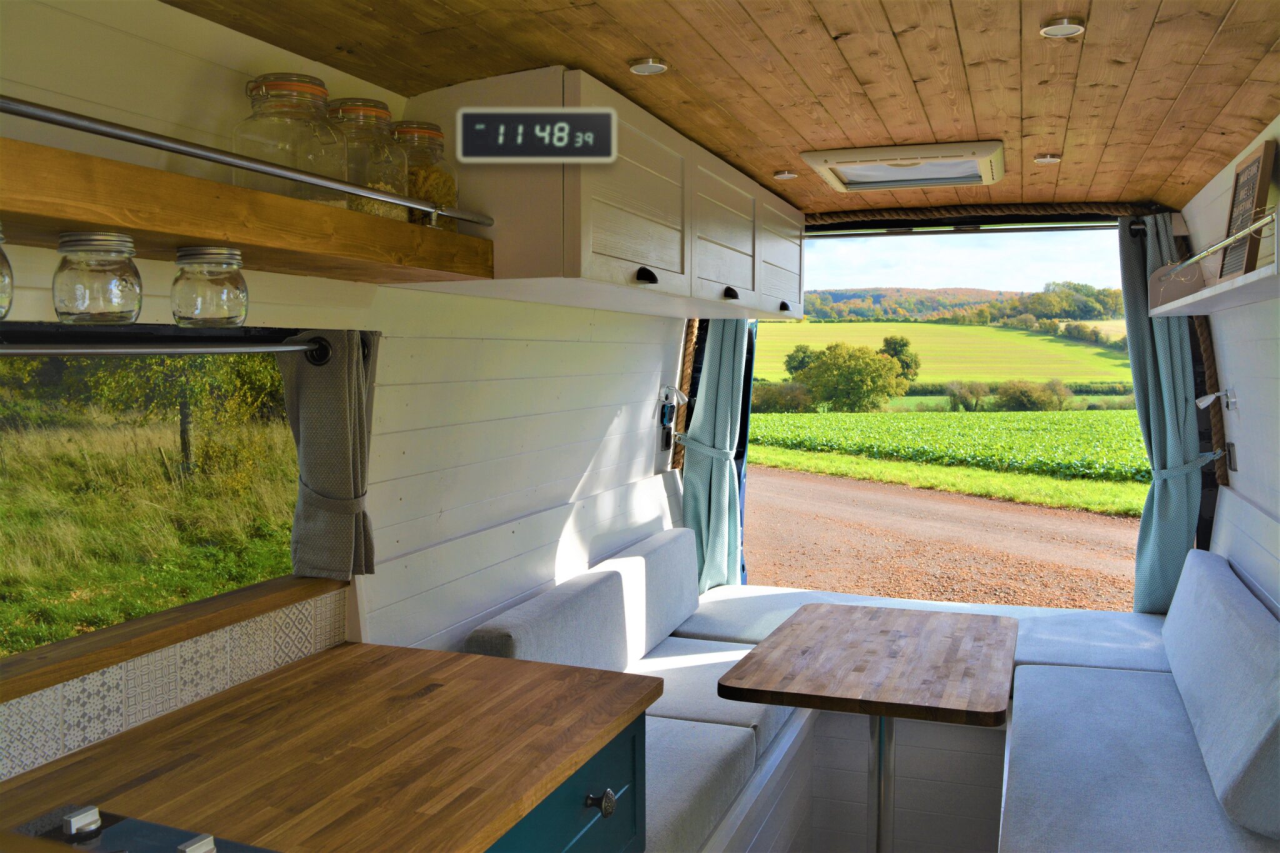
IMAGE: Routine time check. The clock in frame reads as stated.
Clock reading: 11:48:39
